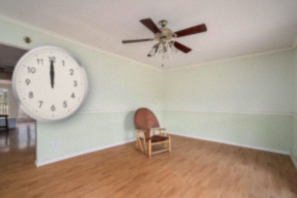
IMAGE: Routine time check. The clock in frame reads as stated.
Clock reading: 12:00
